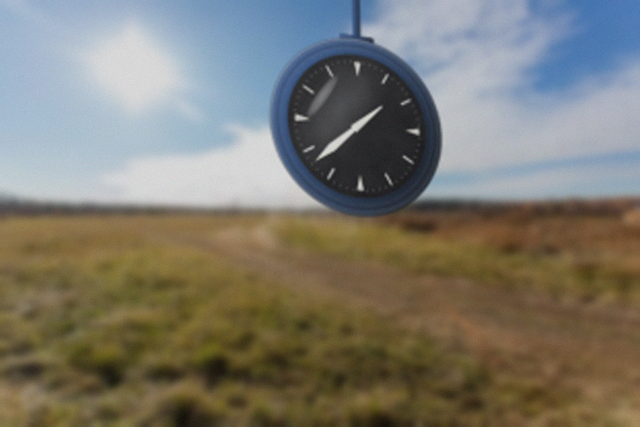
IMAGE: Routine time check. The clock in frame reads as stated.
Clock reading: 1:38
